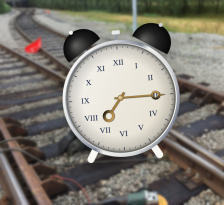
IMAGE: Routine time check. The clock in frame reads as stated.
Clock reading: 7:15
